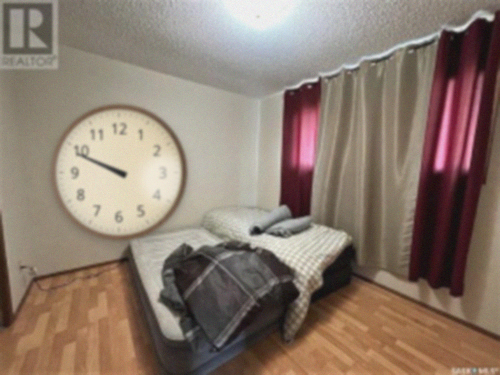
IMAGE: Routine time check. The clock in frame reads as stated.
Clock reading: 9:49
